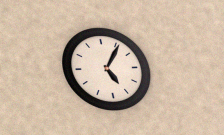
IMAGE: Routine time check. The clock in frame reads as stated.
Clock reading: 5:06
